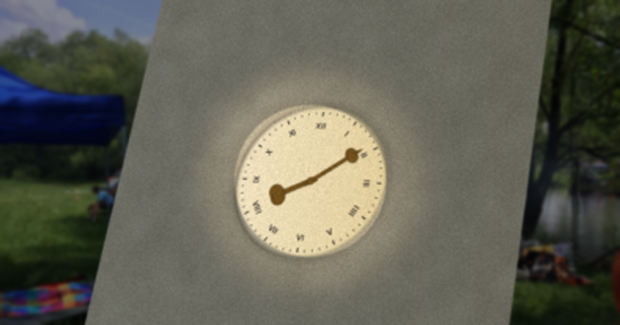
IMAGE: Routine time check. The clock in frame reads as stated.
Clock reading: 8:09
